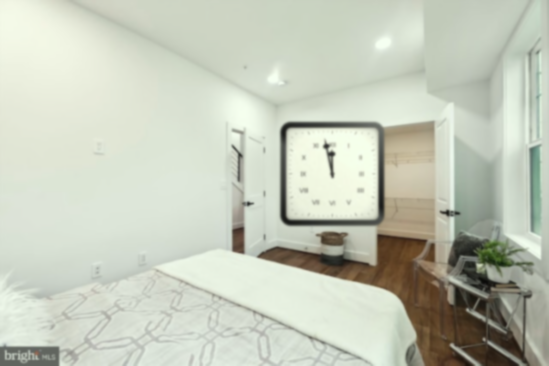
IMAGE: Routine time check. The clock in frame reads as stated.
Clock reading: 11:58
